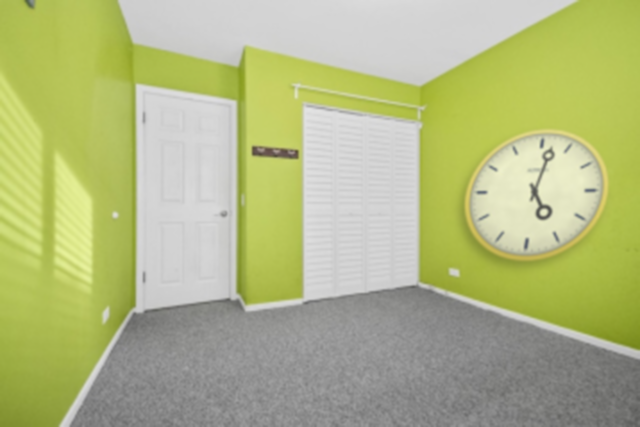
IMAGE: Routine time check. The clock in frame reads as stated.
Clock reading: 5:02
